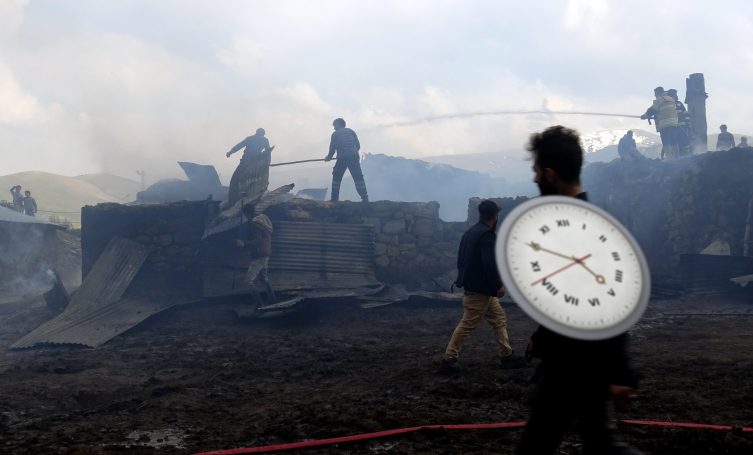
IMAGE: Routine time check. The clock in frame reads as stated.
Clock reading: 4:49:42
